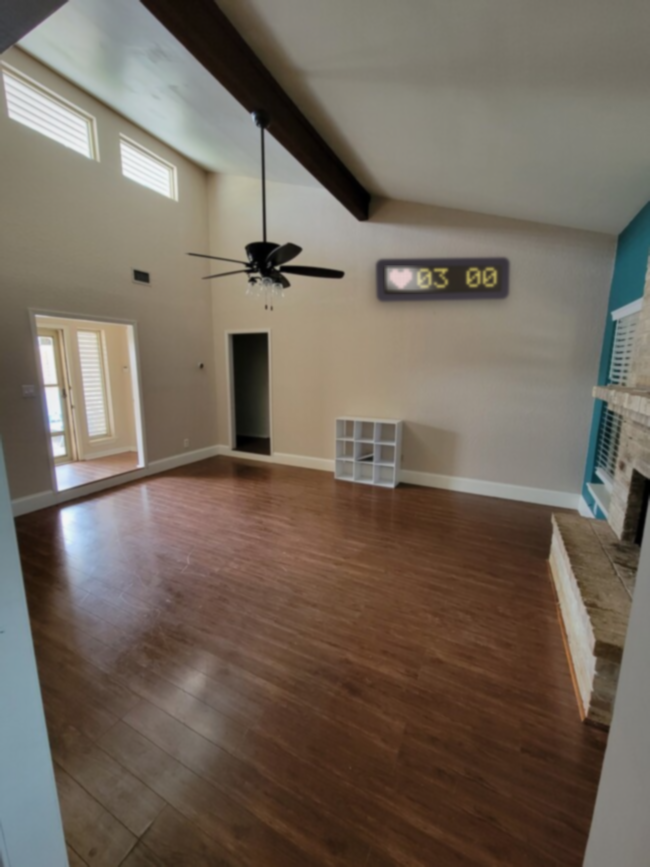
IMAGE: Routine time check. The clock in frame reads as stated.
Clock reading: 3:00
